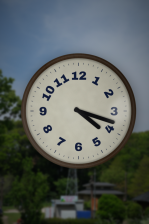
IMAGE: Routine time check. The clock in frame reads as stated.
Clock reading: 4:18
